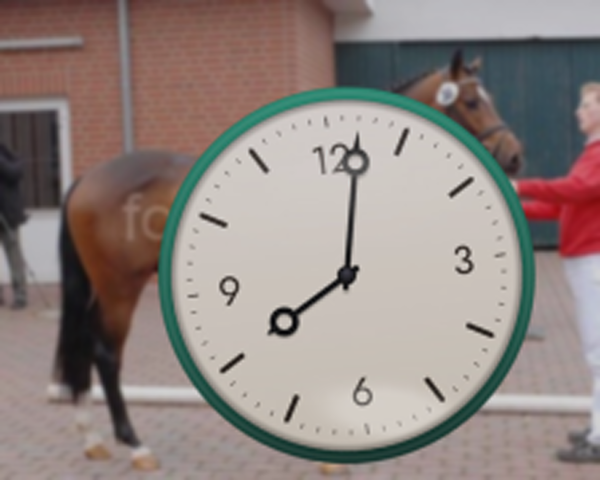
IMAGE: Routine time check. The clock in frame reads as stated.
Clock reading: 8:02
